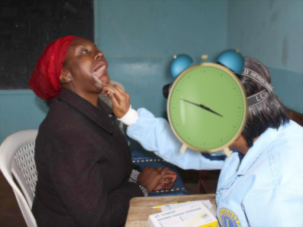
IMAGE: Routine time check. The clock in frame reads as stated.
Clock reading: 3:48
